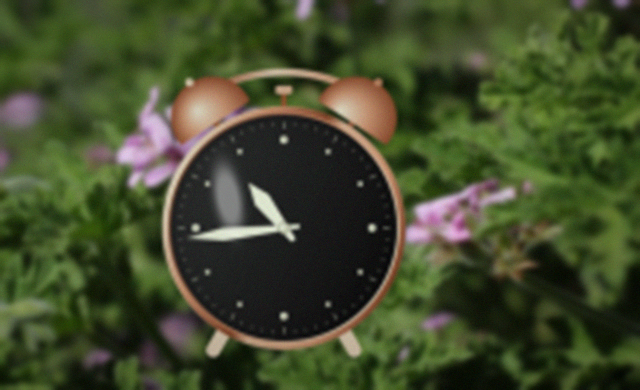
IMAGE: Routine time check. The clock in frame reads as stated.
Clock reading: 10:44
